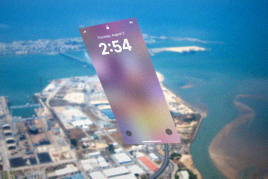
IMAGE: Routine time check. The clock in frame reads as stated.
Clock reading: 2:54
